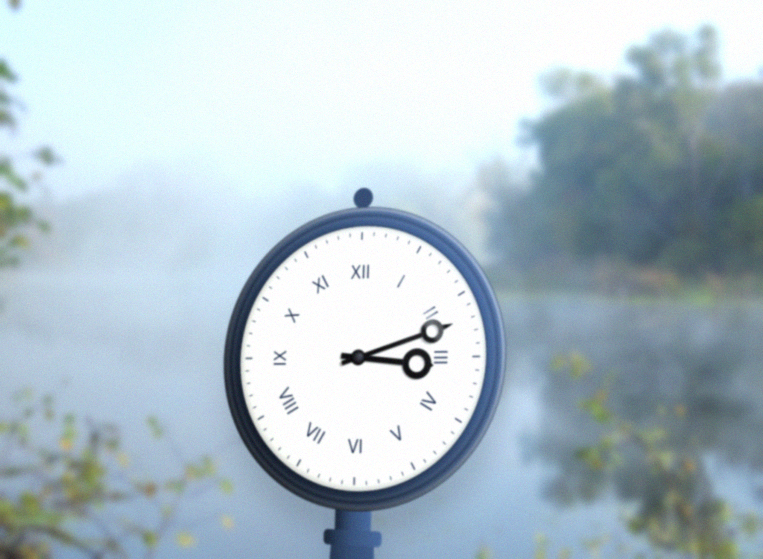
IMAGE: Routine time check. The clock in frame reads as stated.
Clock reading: 3:12
